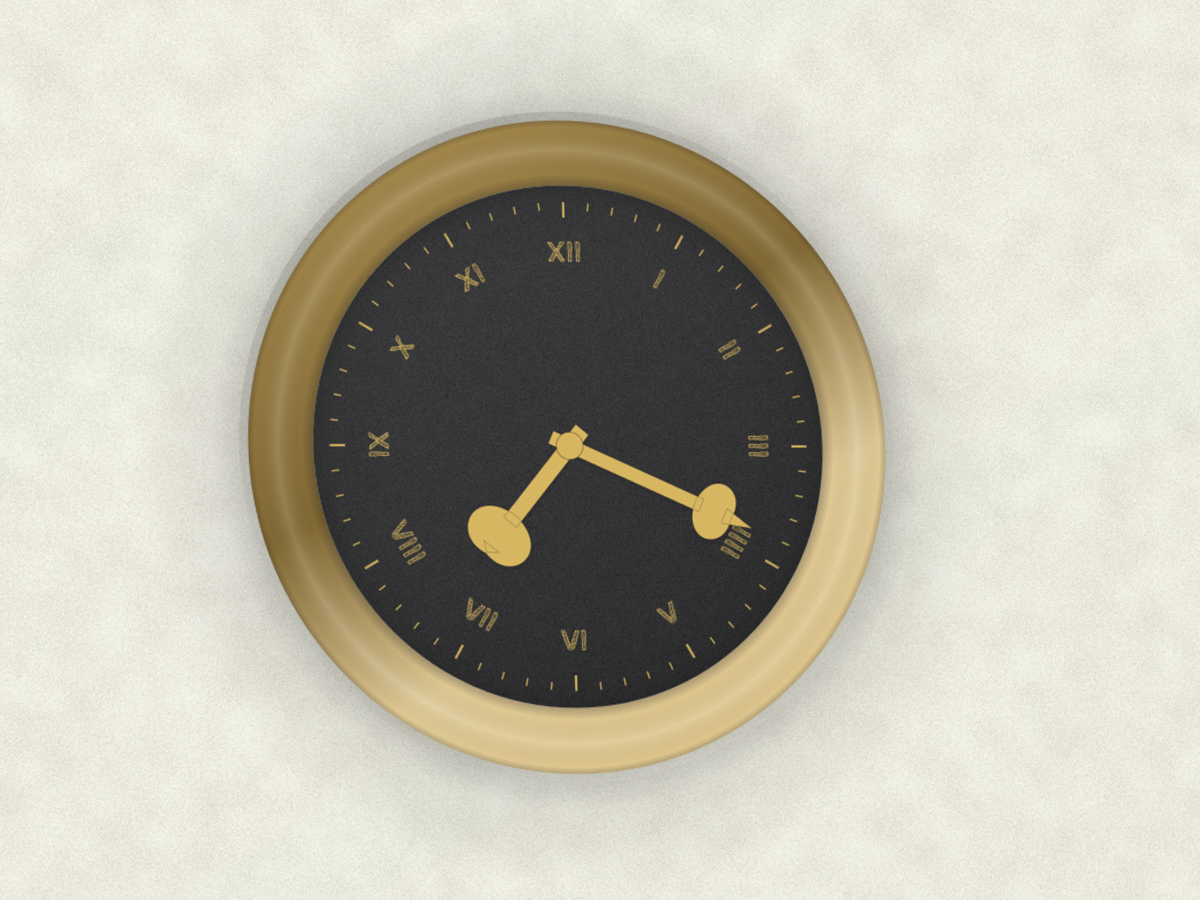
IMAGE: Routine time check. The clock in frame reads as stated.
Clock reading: 7:19
